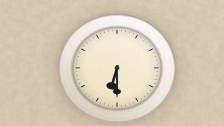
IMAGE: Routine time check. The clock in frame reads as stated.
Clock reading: 6:30
